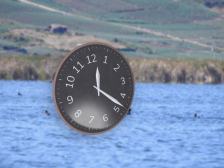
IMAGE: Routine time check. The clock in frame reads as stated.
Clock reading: 12:23
